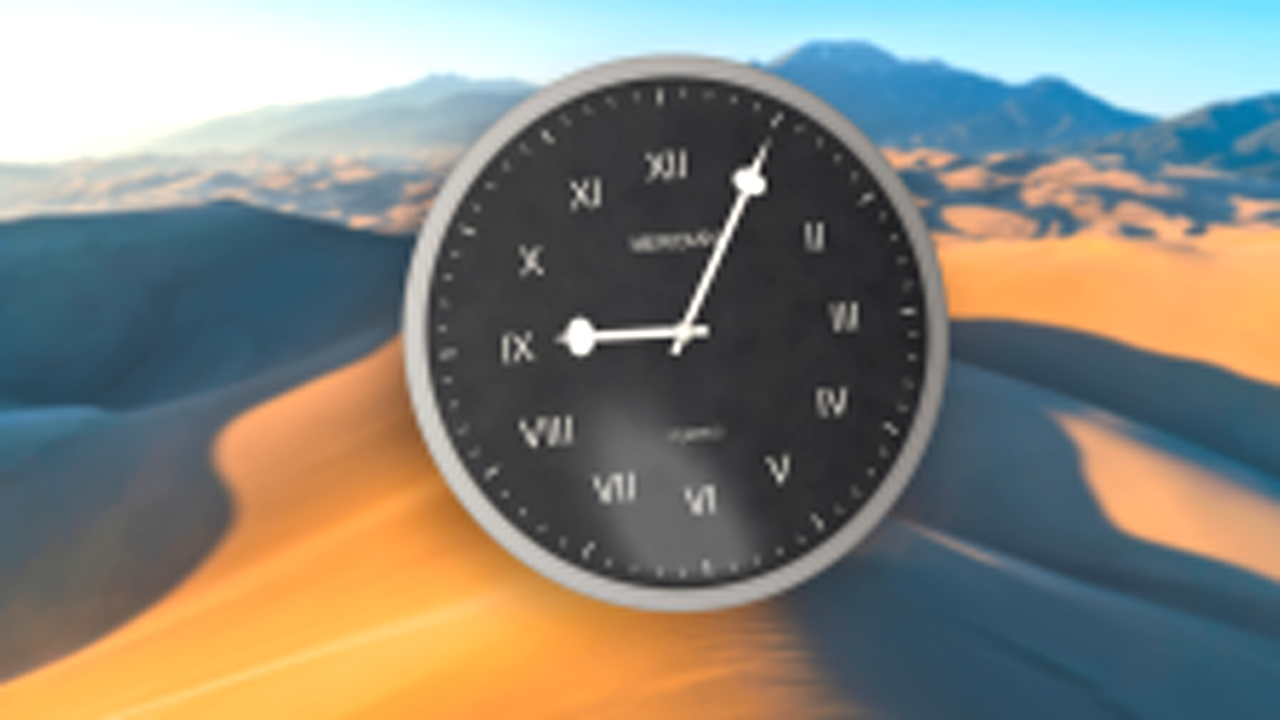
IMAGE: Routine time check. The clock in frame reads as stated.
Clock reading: 9:05
